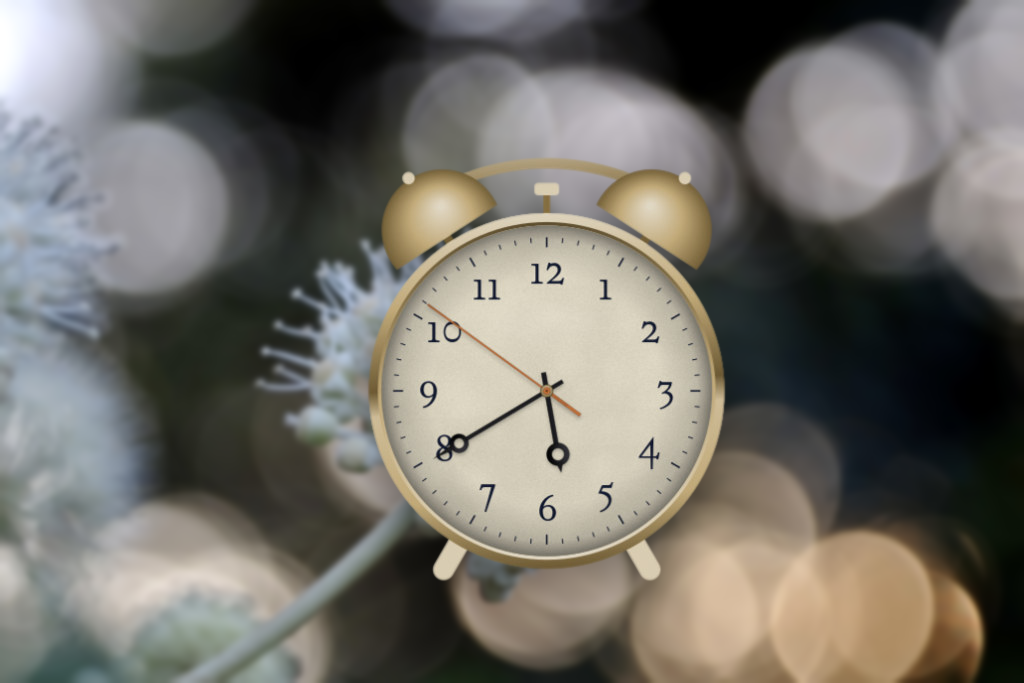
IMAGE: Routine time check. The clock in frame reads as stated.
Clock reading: 5:39:51
